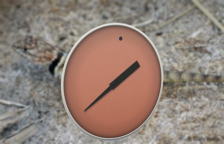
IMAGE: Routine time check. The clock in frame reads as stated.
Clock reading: 1:38
